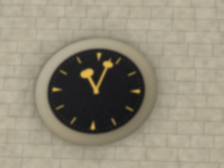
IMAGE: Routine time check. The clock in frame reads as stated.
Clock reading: 11:03
